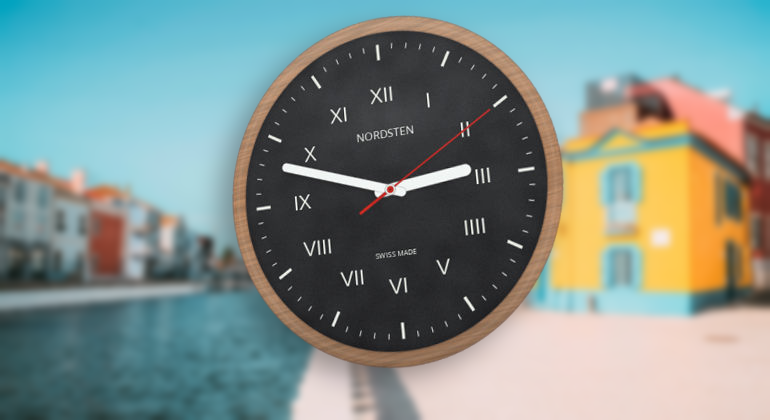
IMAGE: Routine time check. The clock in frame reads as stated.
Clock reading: 2:48:10
